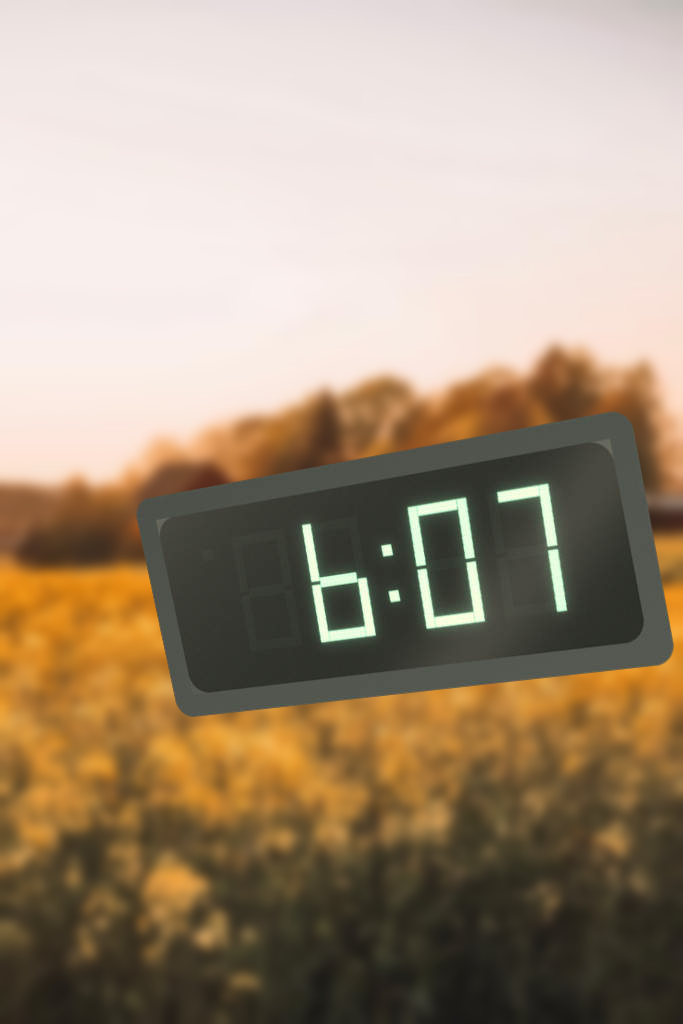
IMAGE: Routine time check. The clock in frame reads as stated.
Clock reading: 6:07
